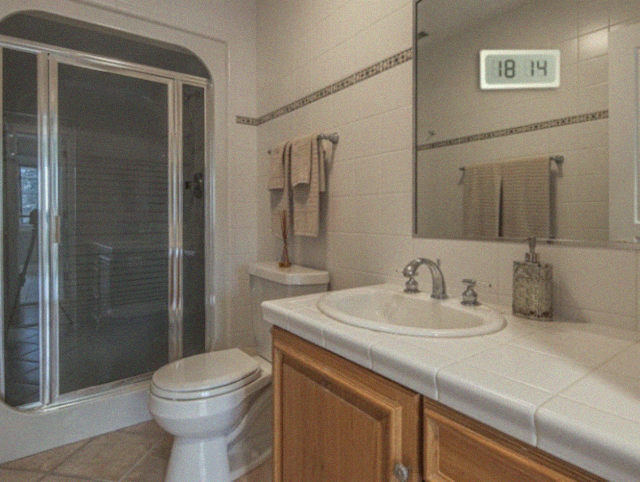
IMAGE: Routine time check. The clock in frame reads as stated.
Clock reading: 18:14
